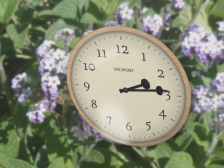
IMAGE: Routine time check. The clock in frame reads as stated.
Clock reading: 2:14
